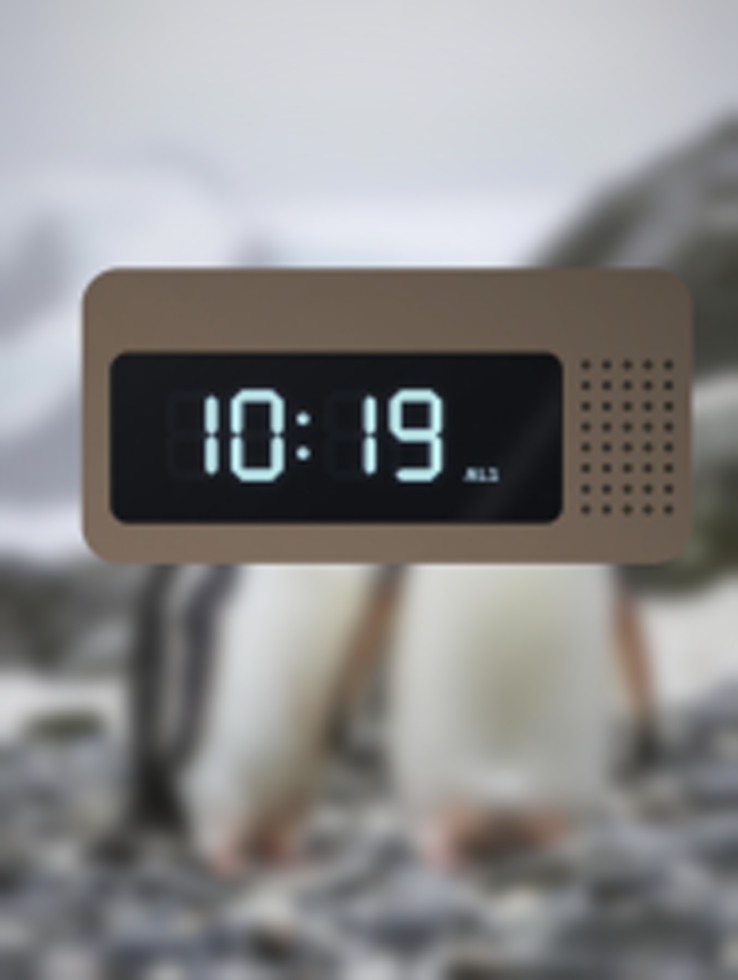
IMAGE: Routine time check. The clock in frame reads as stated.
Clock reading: 10:19
